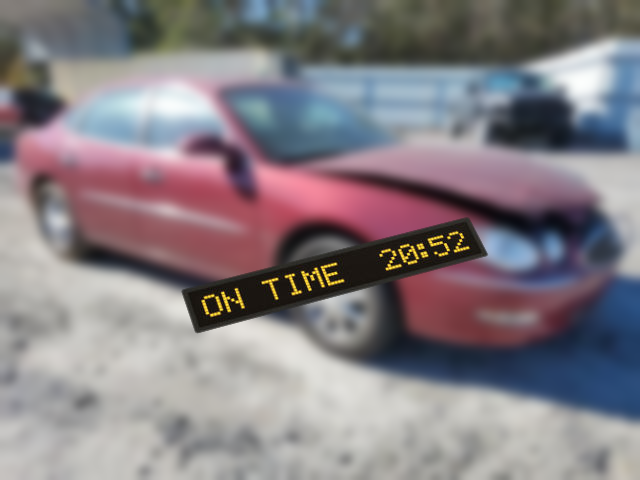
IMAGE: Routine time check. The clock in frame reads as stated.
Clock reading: 20:52
